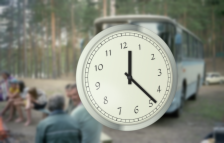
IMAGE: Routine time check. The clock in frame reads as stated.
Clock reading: 12:24
